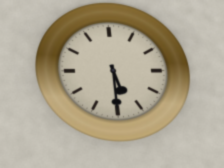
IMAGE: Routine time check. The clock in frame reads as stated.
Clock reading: 5:30
